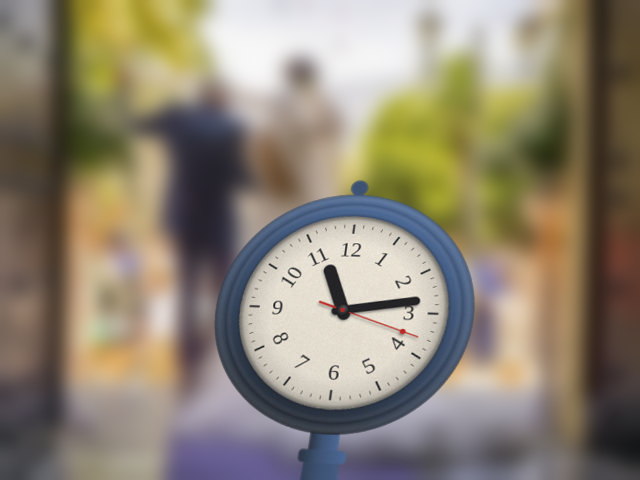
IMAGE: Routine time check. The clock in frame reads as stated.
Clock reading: 11:13:18
